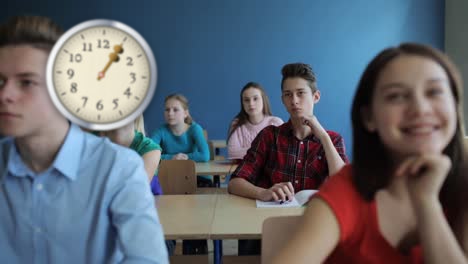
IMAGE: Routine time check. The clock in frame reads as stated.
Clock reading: 1:05
